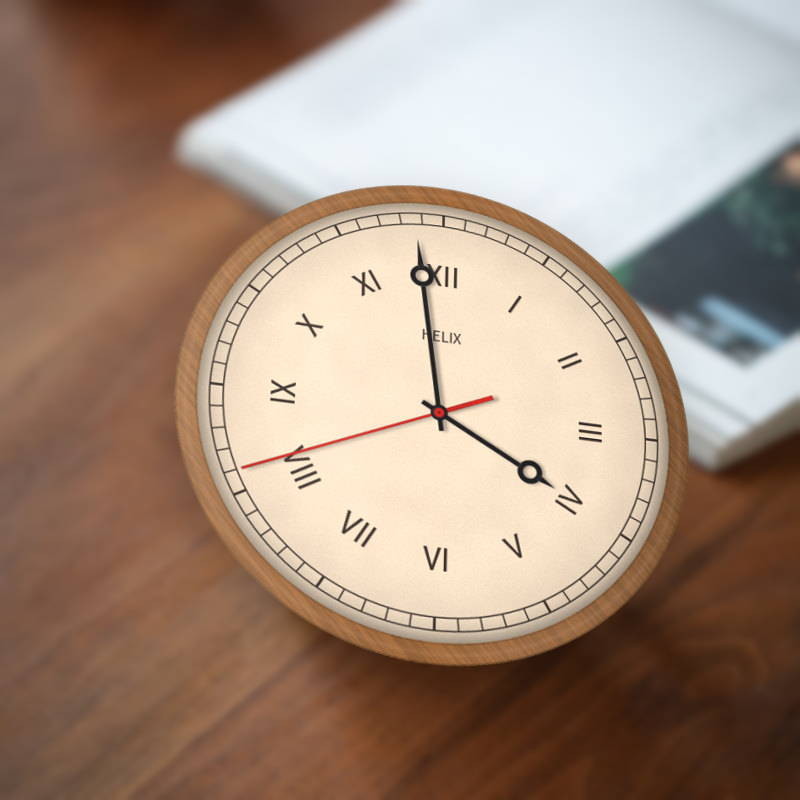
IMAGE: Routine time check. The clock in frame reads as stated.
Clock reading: 3:58:41
